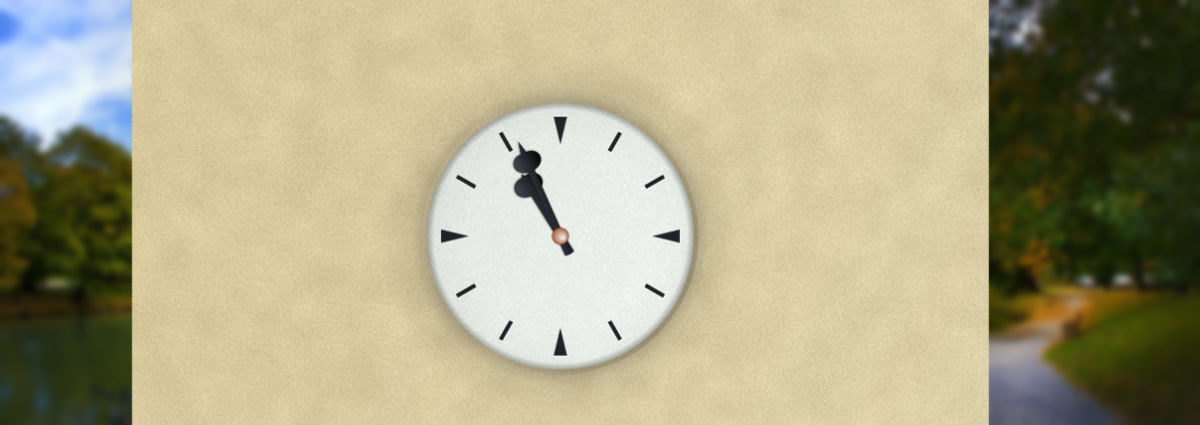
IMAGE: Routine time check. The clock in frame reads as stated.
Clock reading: 10:56
